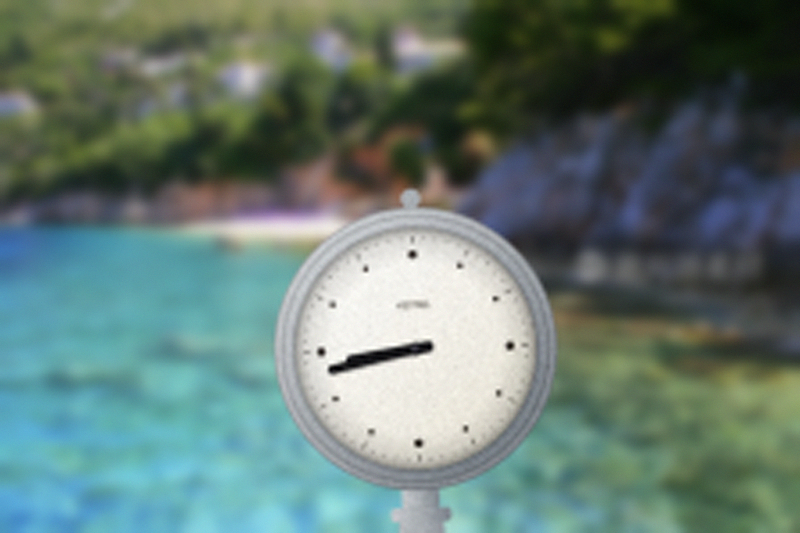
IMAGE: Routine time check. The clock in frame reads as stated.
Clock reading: 8:43
